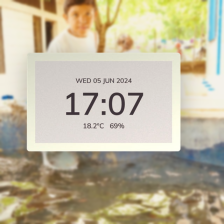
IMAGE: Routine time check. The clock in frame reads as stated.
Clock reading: 17:07
